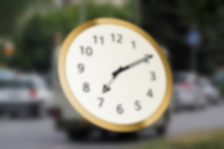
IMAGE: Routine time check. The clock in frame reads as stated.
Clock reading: 7:10
